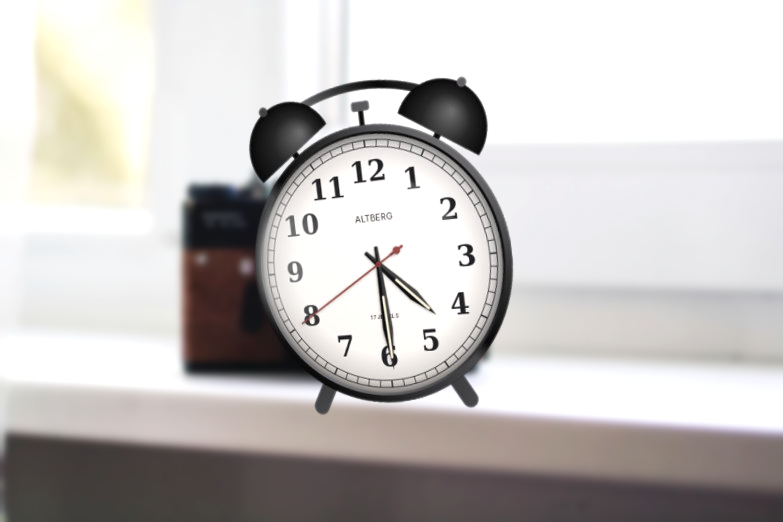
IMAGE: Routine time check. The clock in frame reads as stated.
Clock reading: 4:29:40
